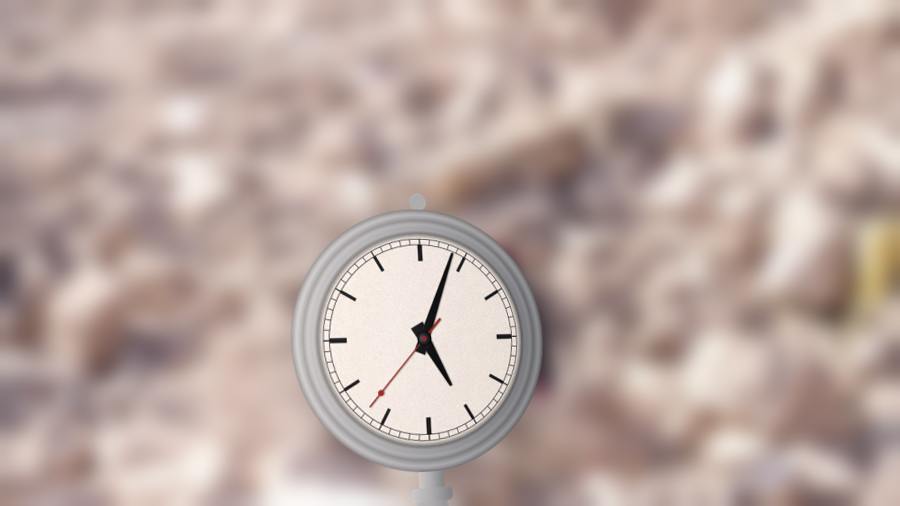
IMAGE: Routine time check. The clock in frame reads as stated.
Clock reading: 5:03:37
